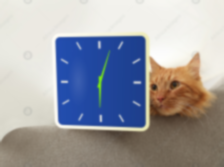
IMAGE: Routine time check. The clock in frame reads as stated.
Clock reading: 6:03
